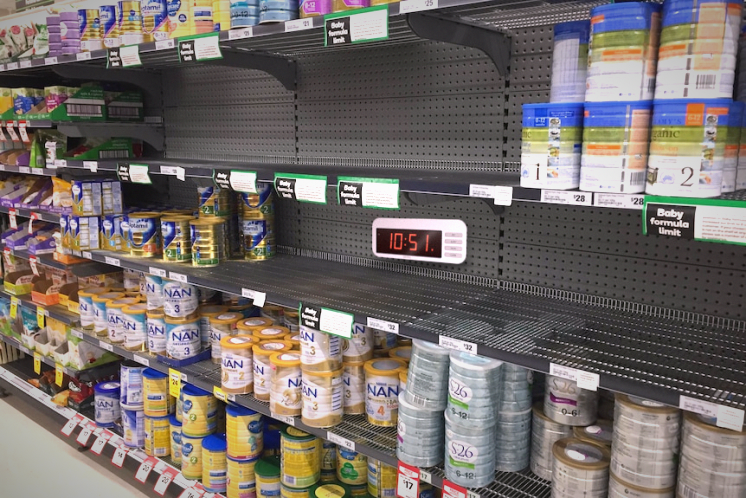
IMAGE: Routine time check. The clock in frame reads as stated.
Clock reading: 10:51
